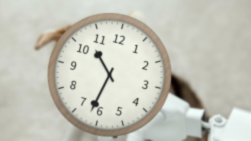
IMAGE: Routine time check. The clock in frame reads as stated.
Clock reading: 10:32
